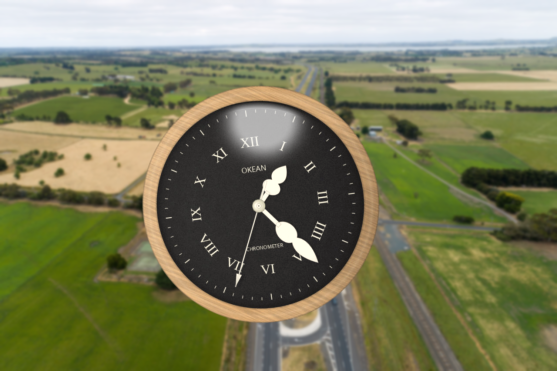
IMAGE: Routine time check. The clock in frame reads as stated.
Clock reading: 1:23:34
